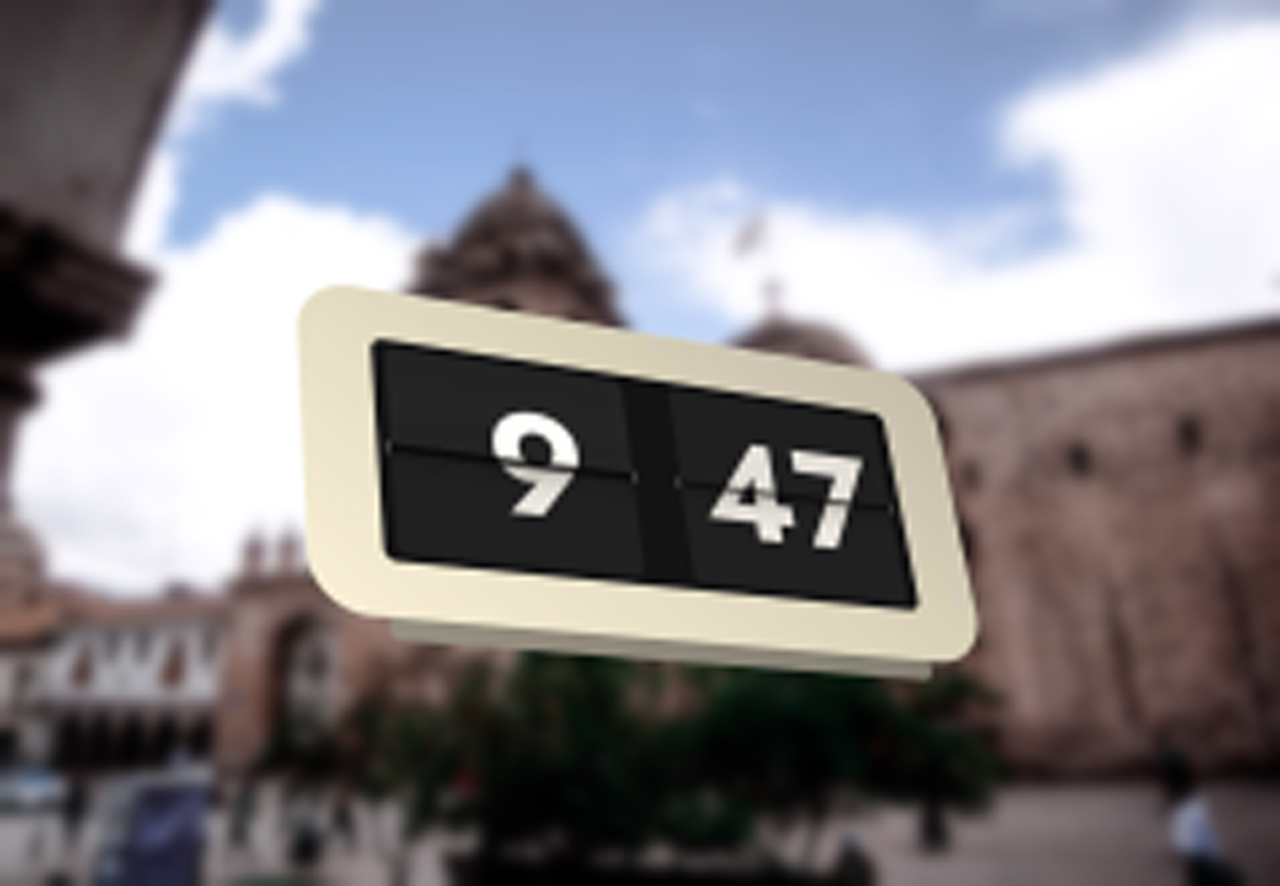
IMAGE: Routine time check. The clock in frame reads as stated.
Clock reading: 9:47
